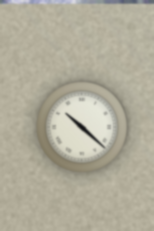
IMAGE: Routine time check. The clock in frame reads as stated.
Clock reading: 10:22
